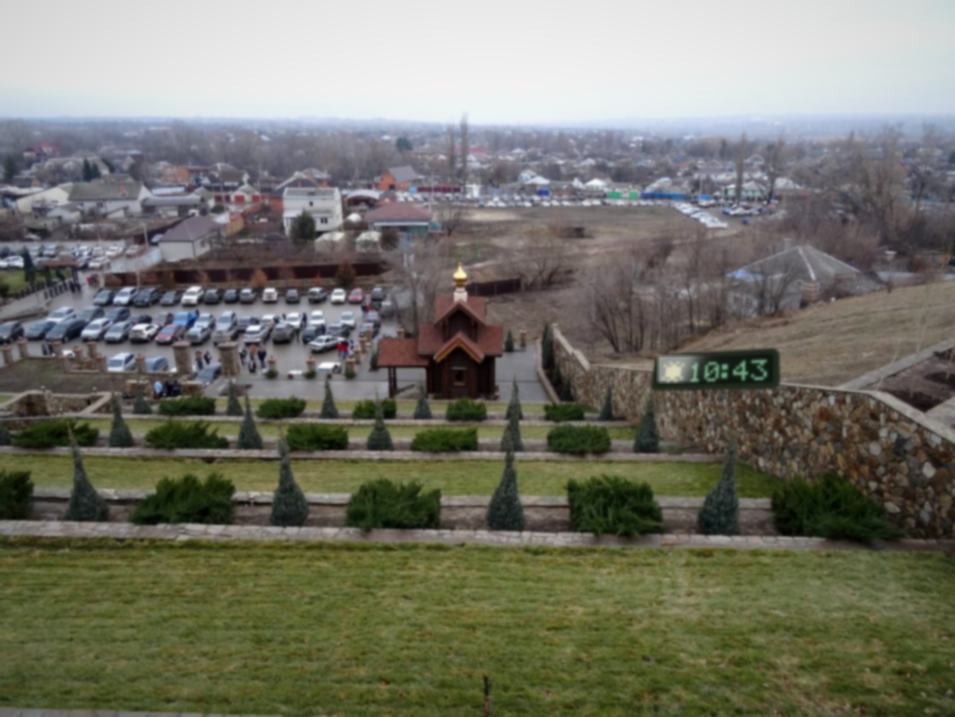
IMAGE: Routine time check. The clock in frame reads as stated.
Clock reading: 10:43
